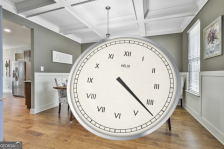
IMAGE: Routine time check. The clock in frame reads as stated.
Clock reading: 4:22
